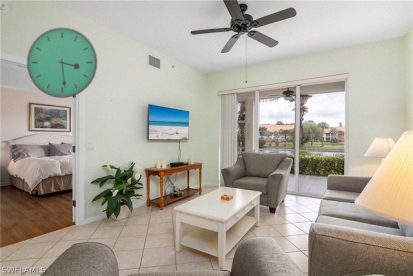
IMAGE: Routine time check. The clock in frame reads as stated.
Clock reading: 3:29
